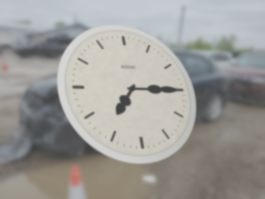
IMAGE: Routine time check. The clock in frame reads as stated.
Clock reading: 7:15
